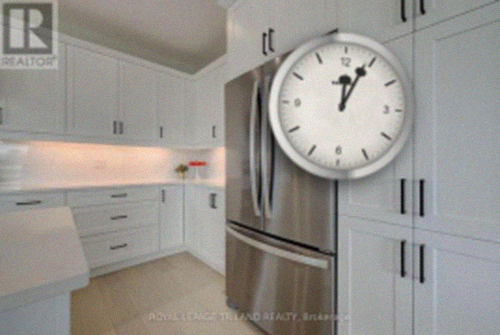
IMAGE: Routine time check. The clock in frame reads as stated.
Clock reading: 12:04
